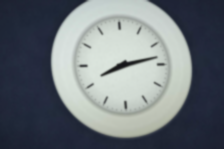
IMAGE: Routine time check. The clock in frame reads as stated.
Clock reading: 8:13
